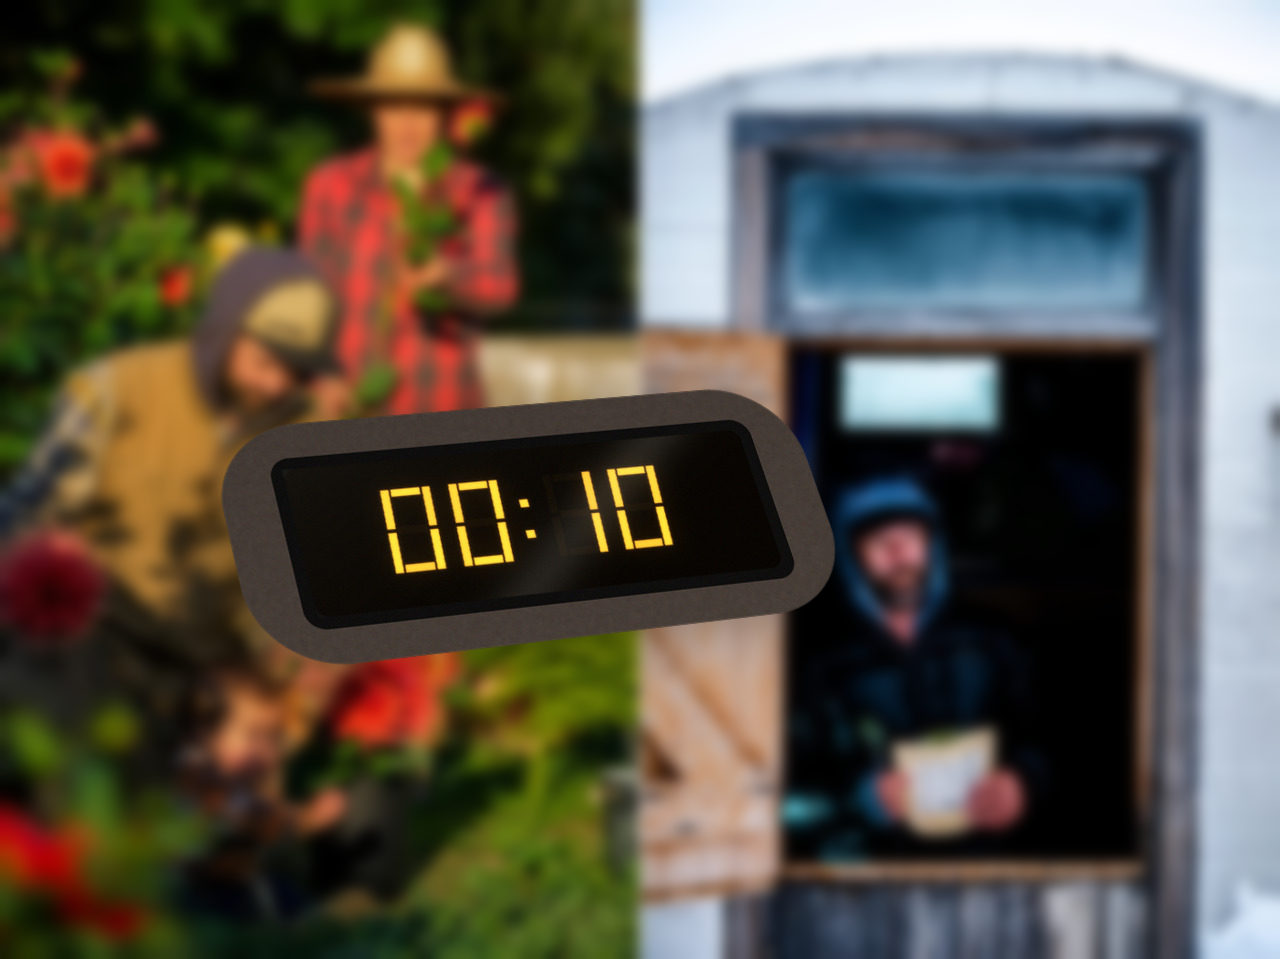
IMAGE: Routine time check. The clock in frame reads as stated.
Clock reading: 0:10
